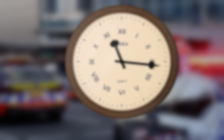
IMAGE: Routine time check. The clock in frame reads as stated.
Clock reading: 11:16
